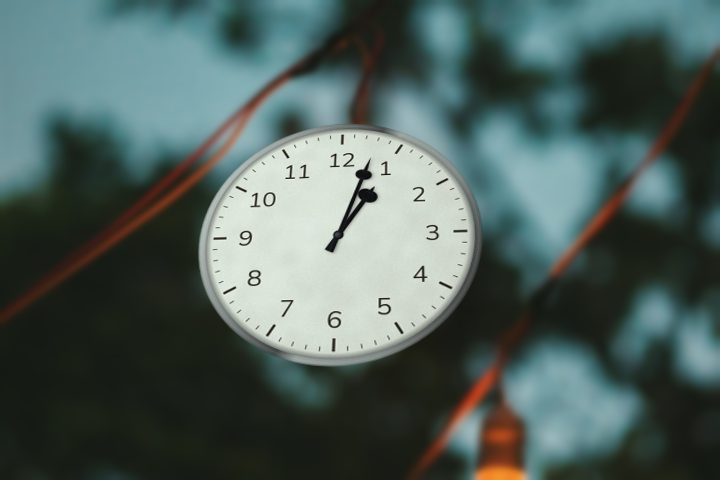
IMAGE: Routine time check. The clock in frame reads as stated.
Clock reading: 1:03
